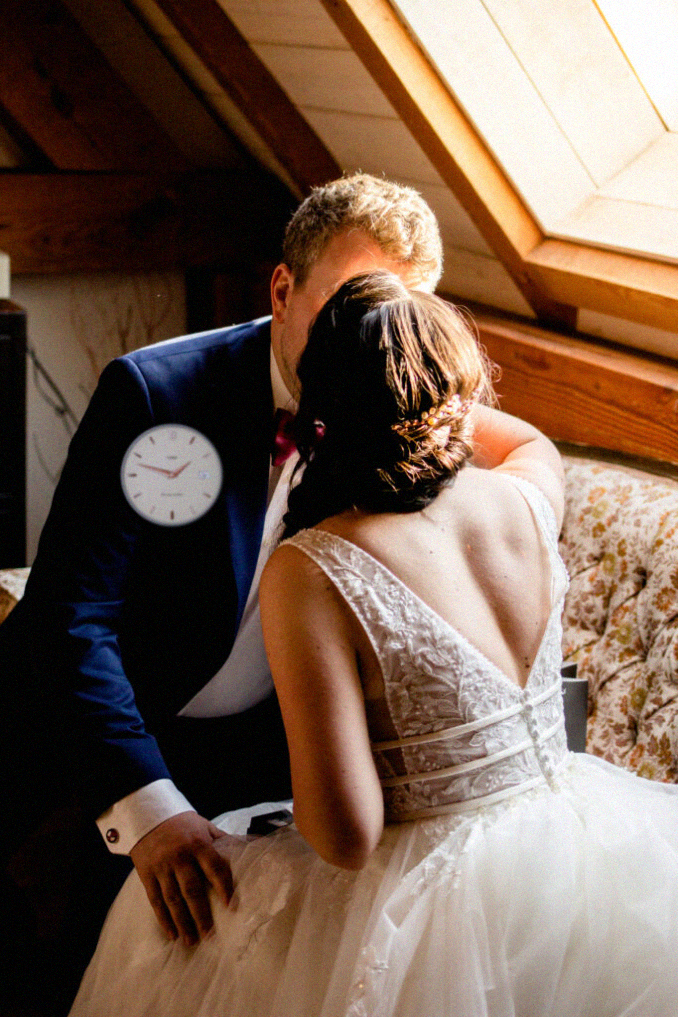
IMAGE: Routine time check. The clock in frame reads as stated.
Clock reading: 1:48
